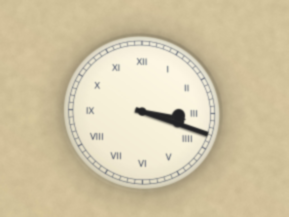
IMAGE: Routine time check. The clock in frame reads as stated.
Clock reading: 3:18
